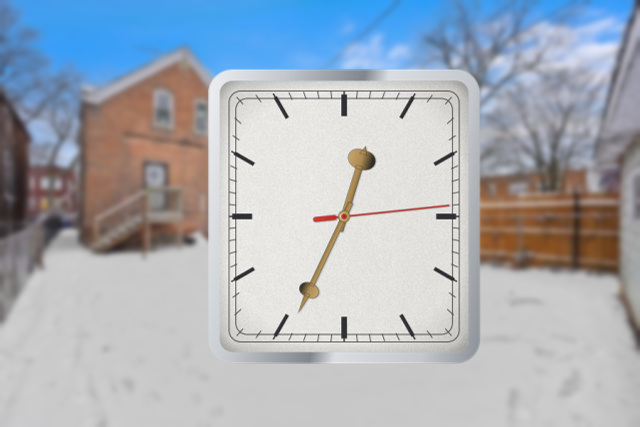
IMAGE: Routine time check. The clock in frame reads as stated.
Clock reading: 12:34:14
